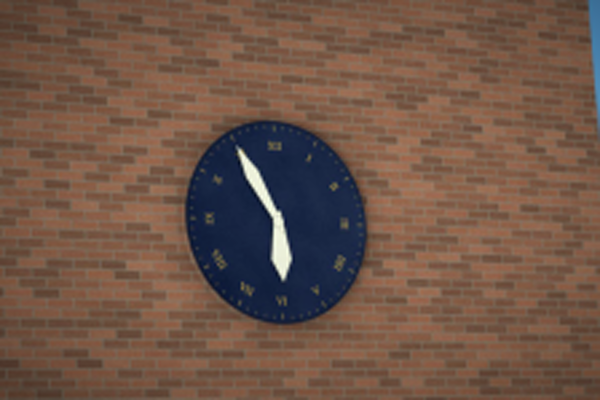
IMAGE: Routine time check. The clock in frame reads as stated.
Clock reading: 5:55
